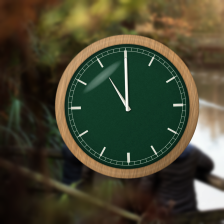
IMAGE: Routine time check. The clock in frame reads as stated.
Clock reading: 11:00
